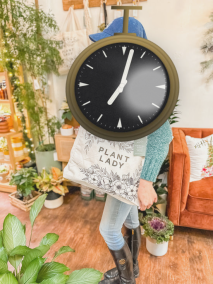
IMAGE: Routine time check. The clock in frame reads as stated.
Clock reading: 7:02
